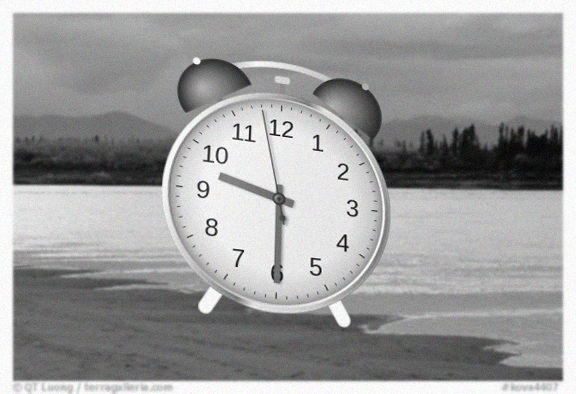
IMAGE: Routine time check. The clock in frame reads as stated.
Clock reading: 9:29:58
